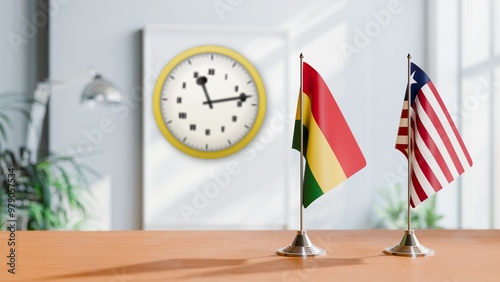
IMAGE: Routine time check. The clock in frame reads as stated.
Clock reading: 11:13
